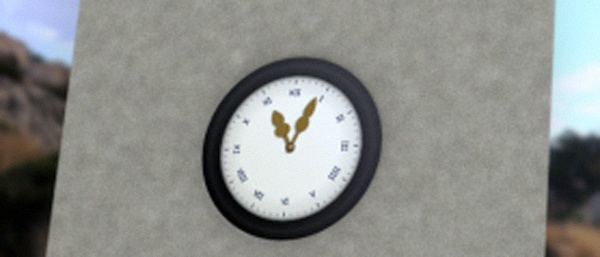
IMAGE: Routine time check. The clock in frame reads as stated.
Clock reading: 11:04
